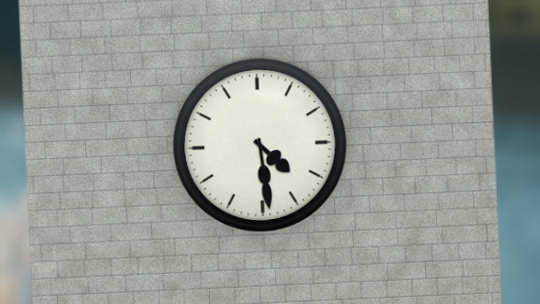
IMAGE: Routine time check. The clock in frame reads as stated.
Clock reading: 4:29
